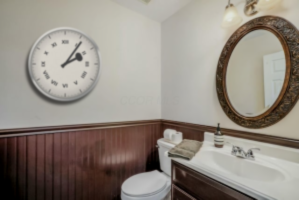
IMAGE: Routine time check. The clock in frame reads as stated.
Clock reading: 2:06
